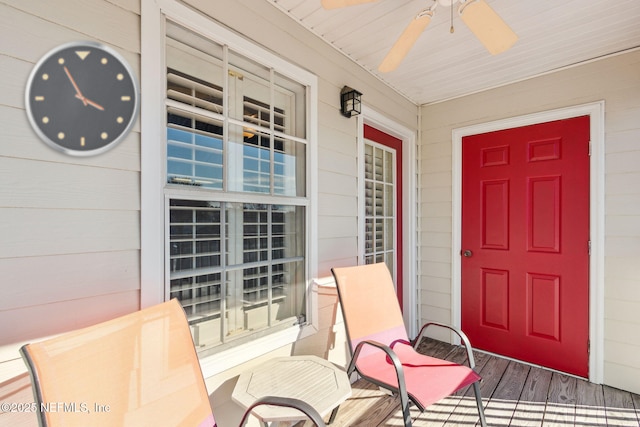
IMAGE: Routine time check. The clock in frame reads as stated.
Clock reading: 3:55
